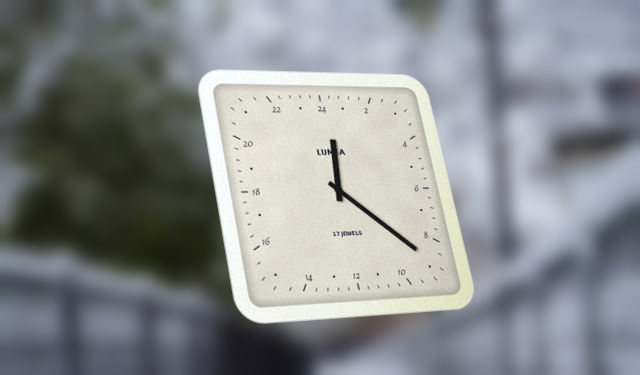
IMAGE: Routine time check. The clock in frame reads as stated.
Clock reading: 0:22
